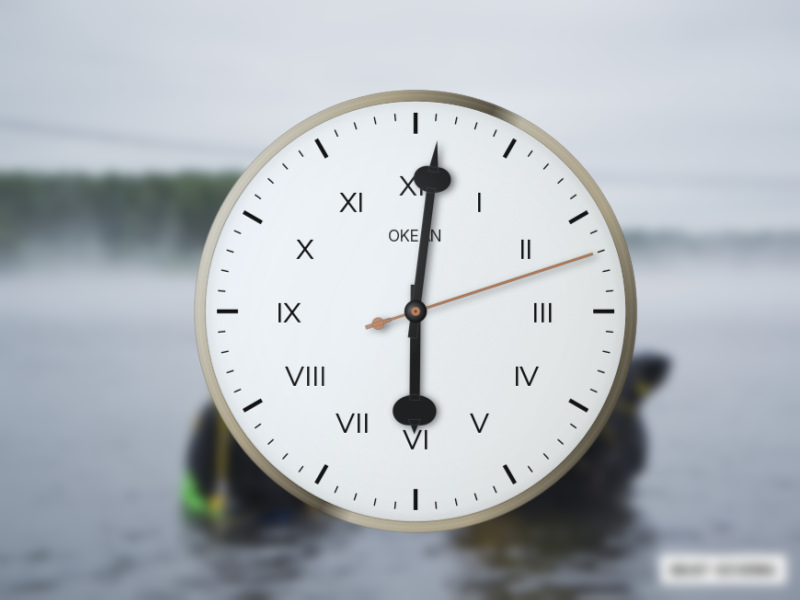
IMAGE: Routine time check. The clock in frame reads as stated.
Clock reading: 6:01:12
